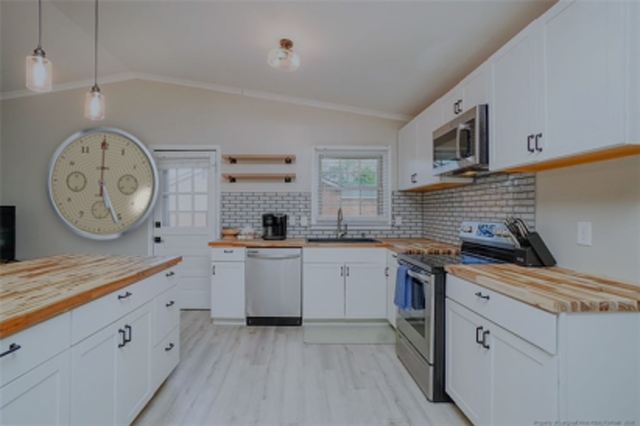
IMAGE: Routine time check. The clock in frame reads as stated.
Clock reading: 5:26
